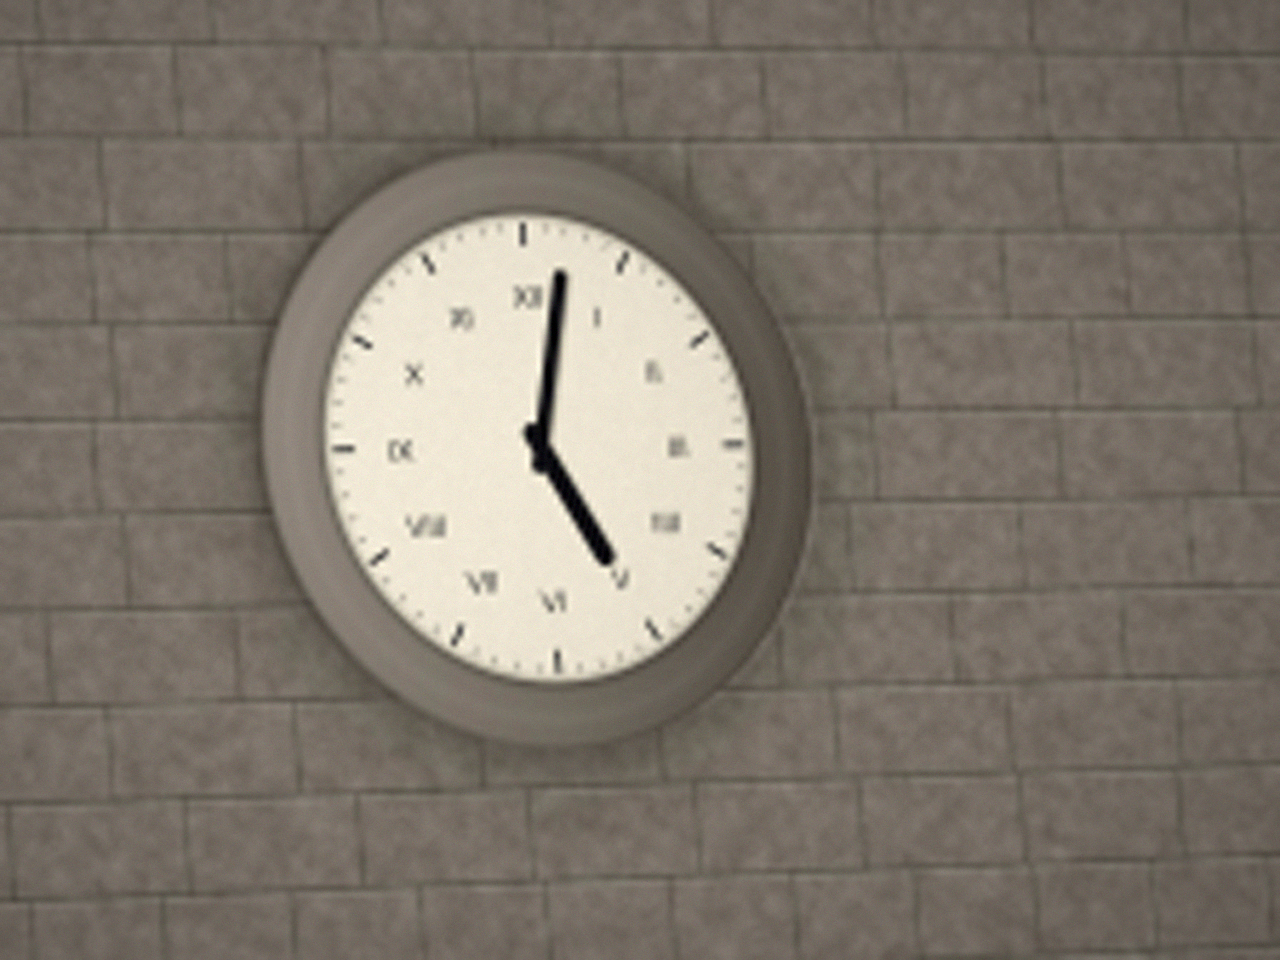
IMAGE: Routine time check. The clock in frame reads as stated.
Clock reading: 5:02
